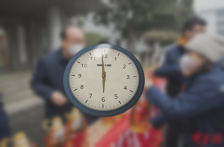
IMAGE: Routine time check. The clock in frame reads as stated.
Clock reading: 5:59
